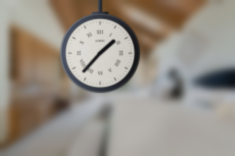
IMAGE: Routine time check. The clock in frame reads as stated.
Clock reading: 1:37
